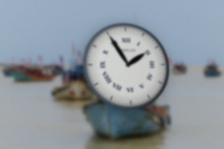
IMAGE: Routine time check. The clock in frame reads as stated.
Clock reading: 1:55
